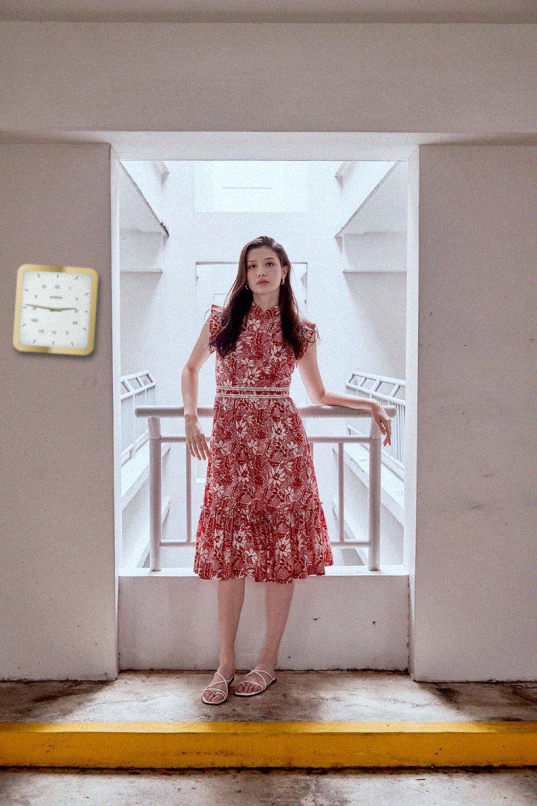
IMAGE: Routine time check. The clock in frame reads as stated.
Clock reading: 2:46
